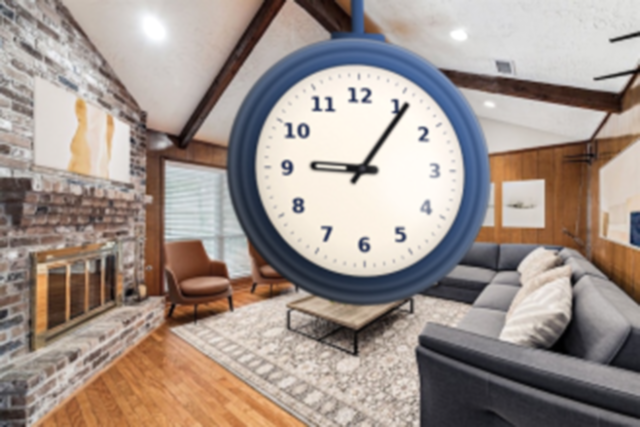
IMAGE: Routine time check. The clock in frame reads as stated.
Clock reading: 9:06
